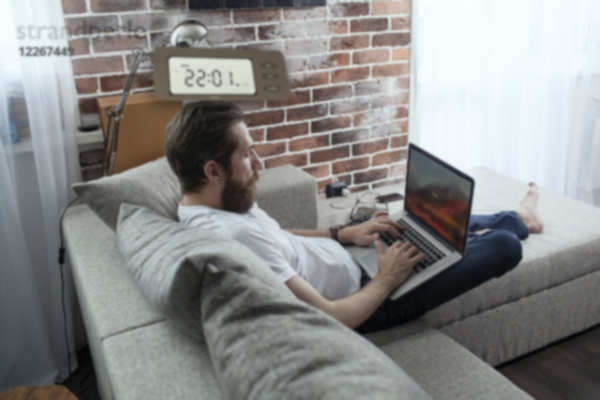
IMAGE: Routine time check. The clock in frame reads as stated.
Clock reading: 22:01
